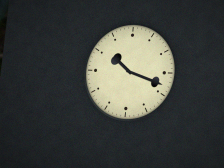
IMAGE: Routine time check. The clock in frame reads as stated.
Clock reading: 10:18
